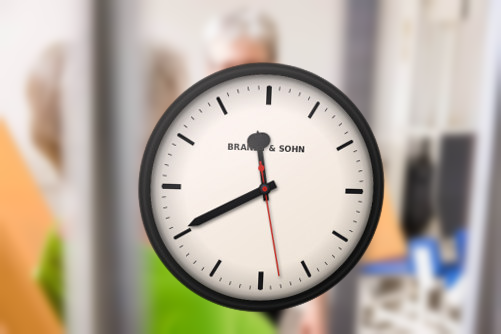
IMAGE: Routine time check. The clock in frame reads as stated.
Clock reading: 11:40:28
